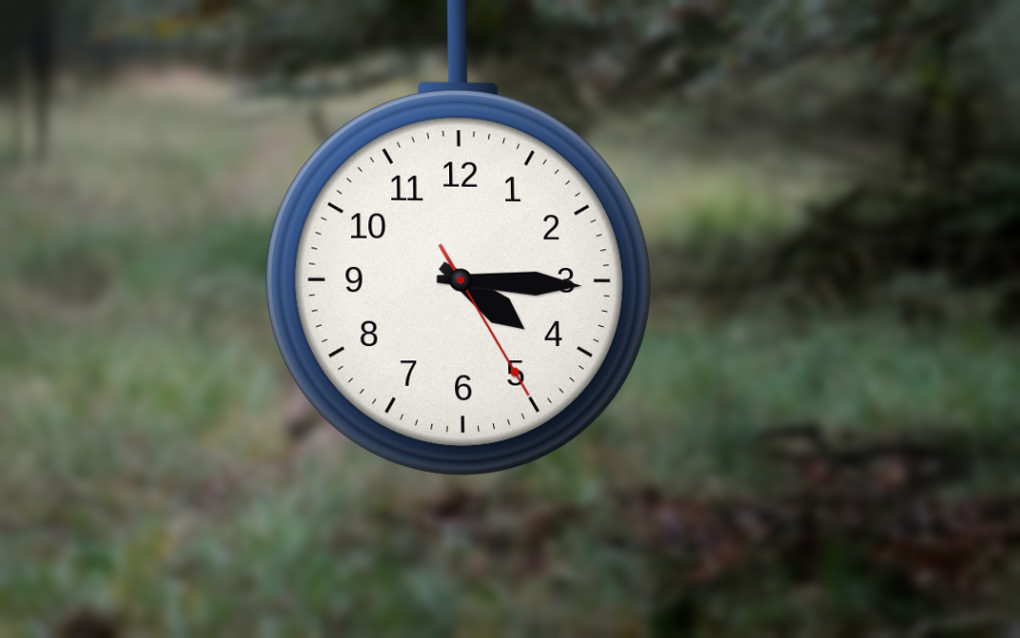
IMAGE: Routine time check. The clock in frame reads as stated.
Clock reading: 4:15:25
